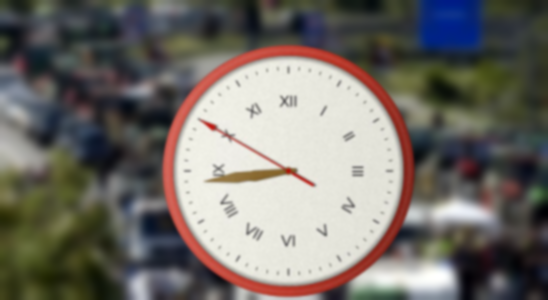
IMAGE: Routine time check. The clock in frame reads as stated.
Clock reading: 8:43:50
